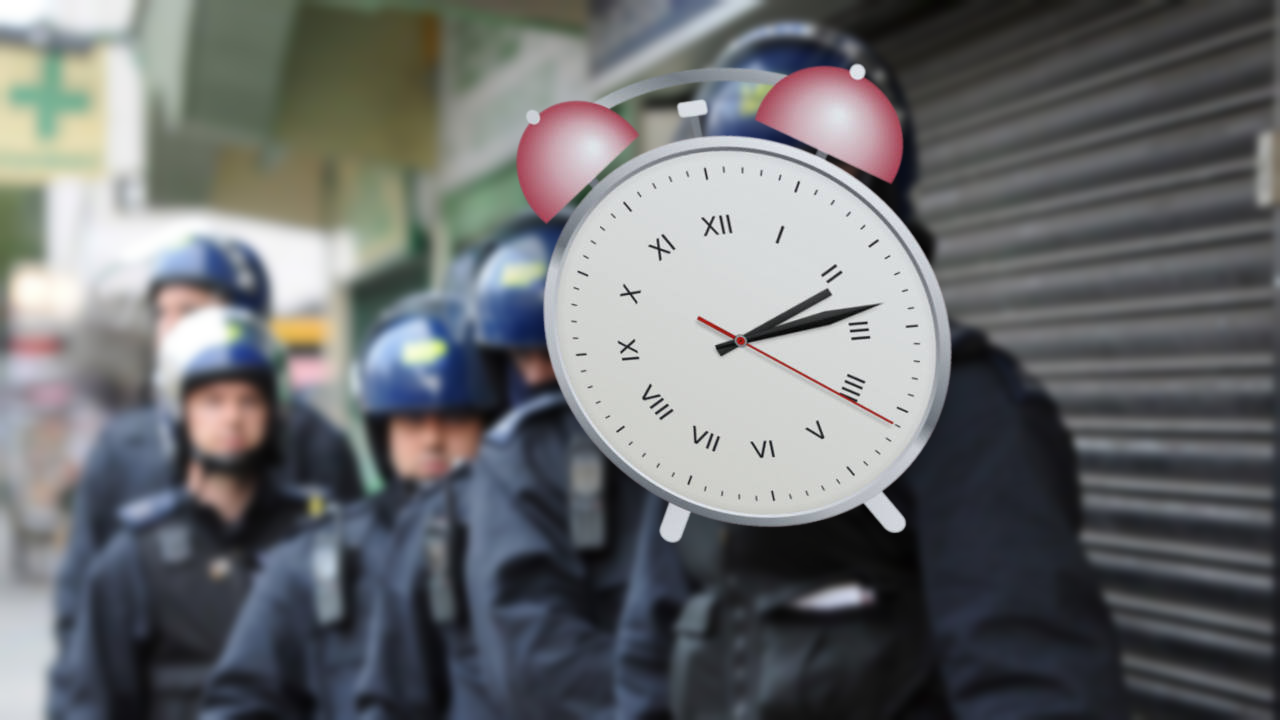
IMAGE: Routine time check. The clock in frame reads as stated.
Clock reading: 2:13:21
